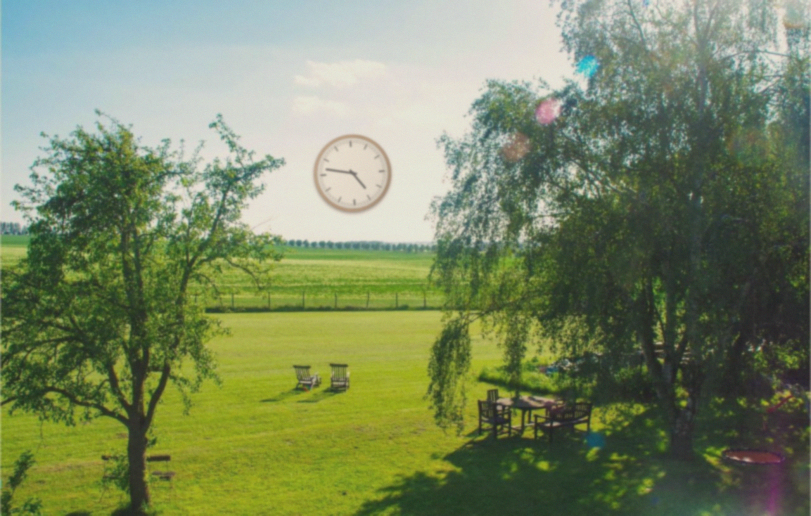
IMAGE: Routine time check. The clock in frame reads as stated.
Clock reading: 4:47
